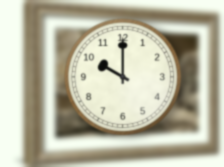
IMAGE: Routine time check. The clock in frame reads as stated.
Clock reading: 10:00
